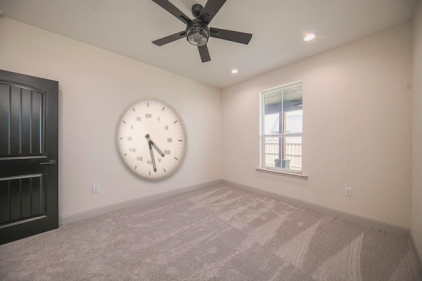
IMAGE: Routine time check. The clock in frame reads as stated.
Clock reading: 4:28
